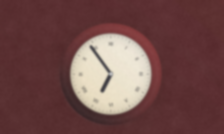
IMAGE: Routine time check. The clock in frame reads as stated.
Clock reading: 6:54
